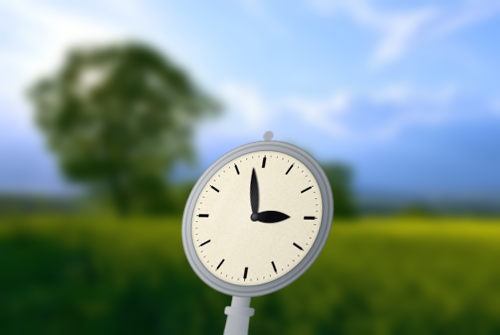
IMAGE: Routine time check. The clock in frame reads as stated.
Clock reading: 2:58
